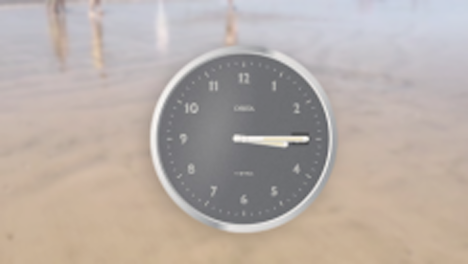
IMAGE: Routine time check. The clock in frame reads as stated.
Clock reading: 3:15
